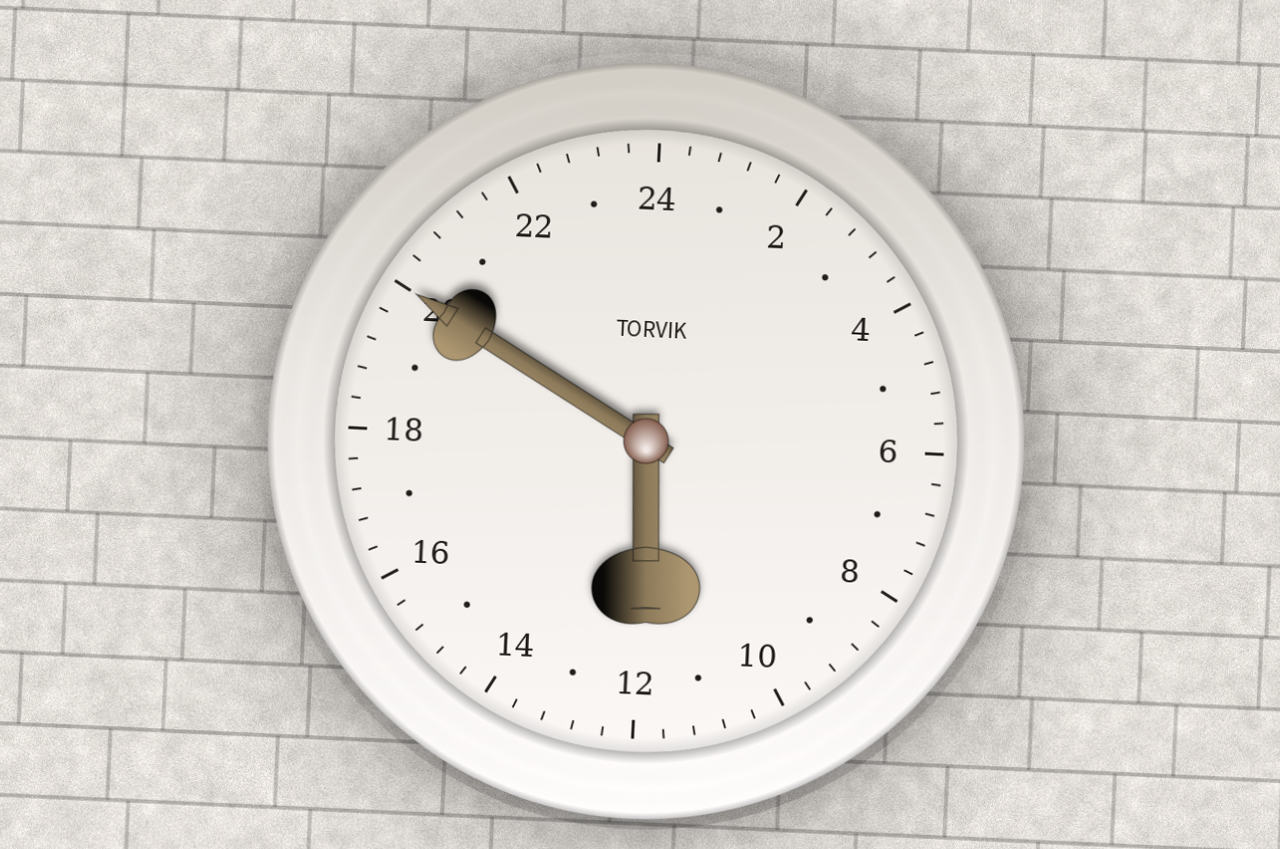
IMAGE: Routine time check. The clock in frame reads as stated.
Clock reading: 11:50
